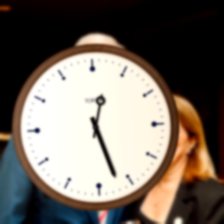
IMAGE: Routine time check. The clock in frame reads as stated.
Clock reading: 12:27
